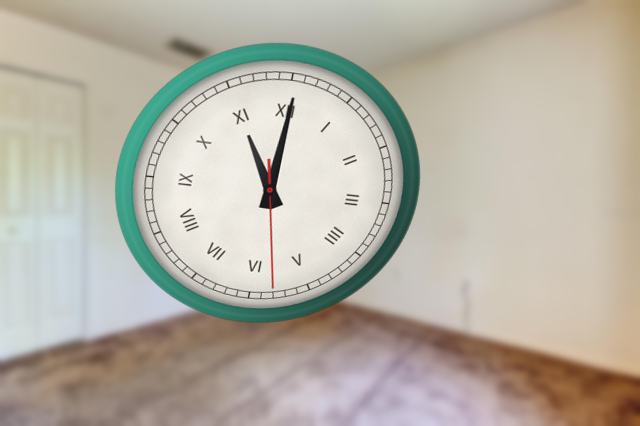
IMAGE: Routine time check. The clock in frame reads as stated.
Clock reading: 11:00:28
